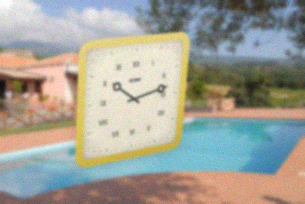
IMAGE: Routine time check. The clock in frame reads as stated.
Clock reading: 10:13
